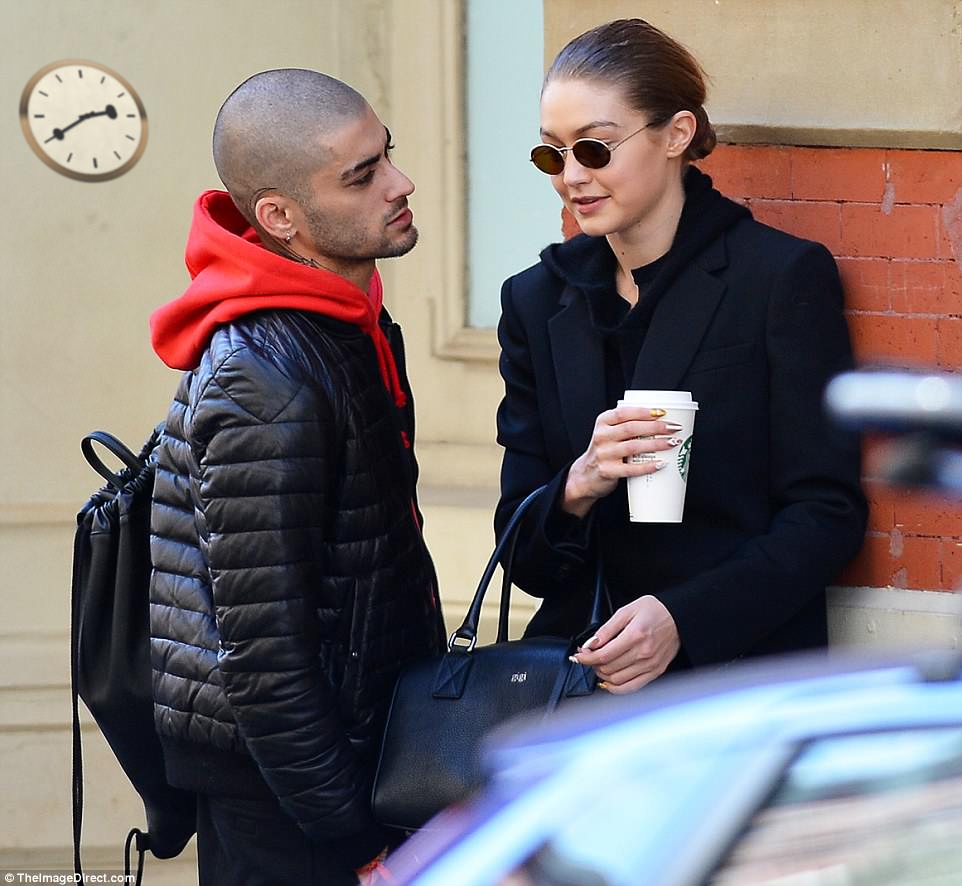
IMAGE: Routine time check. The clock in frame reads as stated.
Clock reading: 2:40
